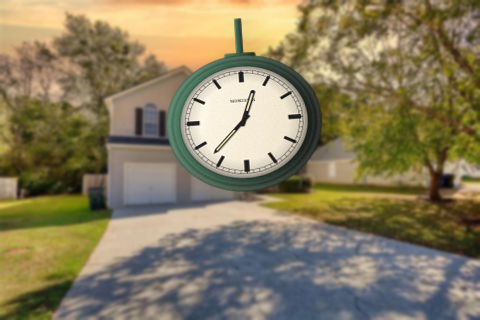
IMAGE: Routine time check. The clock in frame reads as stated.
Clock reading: 12:37
